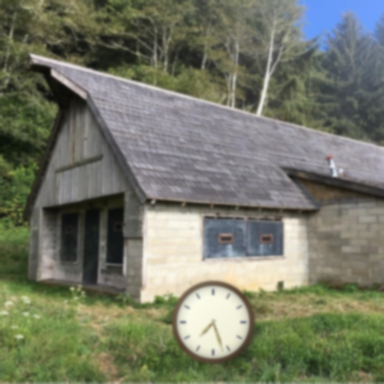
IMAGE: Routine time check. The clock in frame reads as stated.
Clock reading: 7:27
